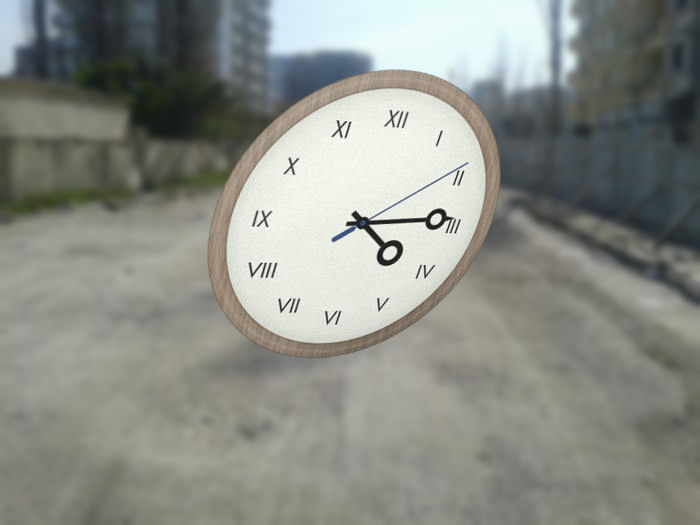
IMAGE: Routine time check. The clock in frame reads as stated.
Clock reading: 4:14:09
